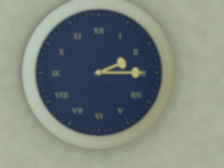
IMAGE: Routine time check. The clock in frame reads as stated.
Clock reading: 2:15
